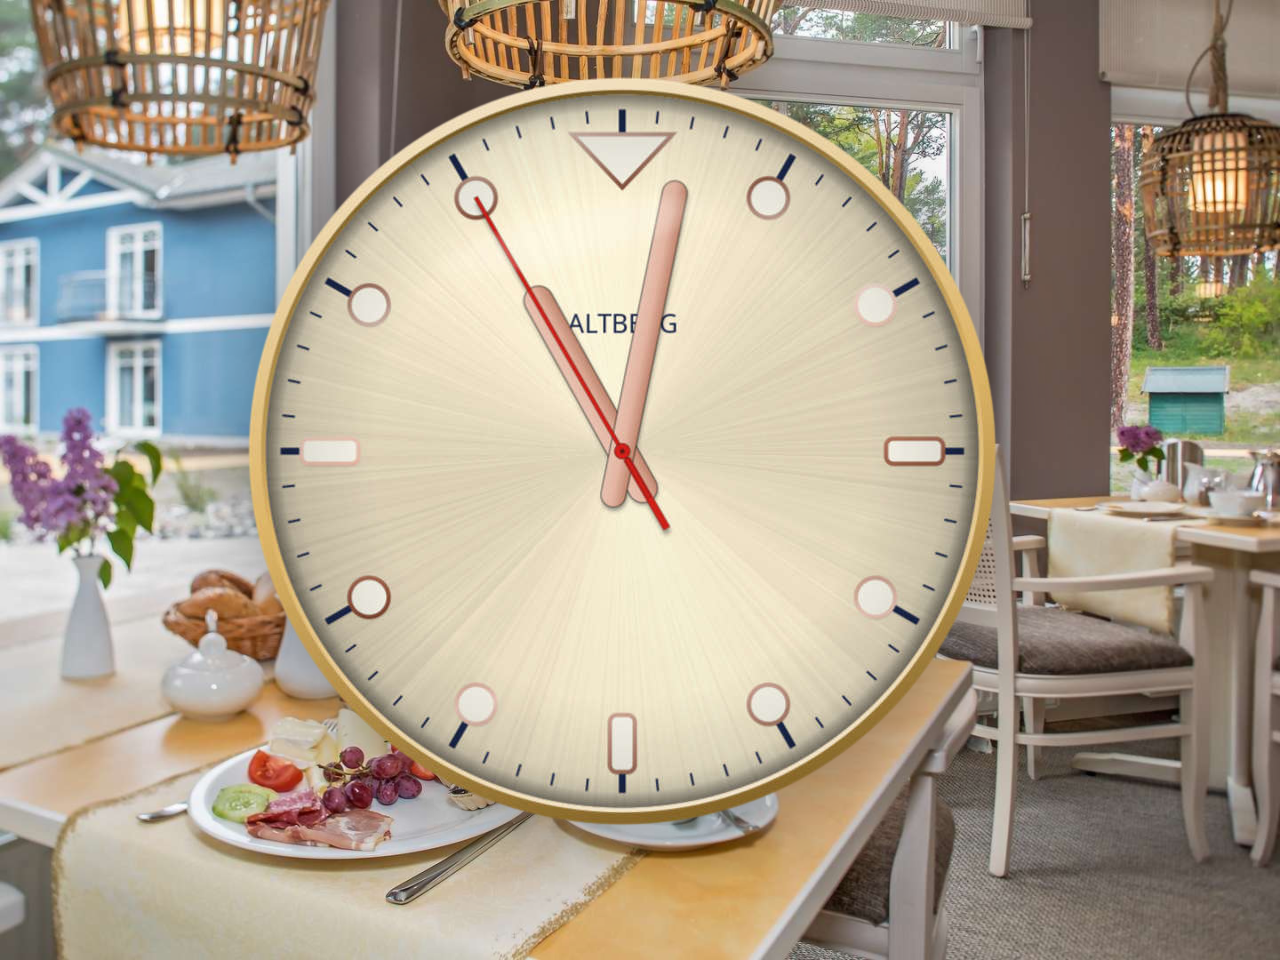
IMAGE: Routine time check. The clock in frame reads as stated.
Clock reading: 11:01:55
